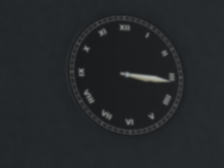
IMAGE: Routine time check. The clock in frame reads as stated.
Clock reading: 3:16
